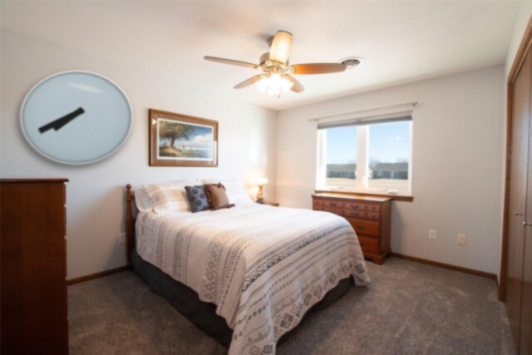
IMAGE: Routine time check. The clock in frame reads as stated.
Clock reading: 7:40
